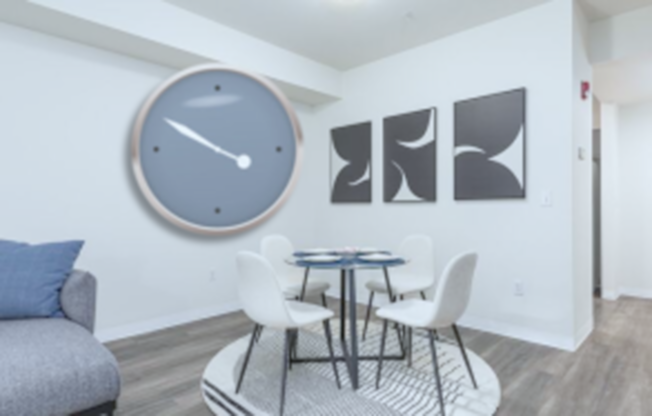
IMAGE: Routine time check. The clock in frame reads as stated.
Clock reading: 3:50
